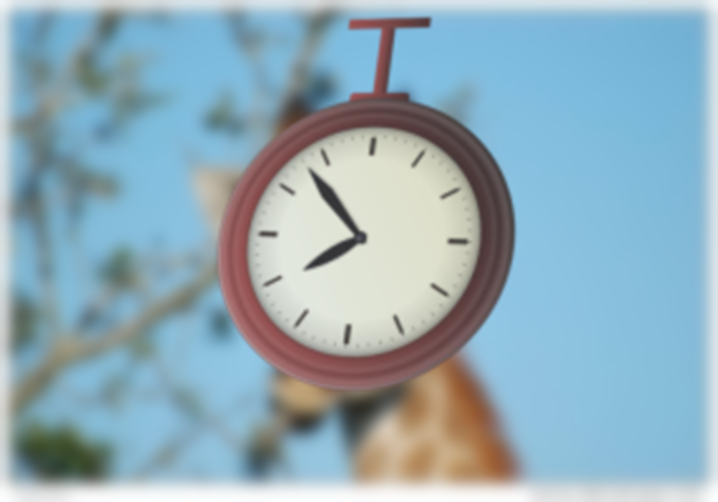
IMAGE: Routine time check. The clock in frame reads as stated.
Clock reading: 7:53
